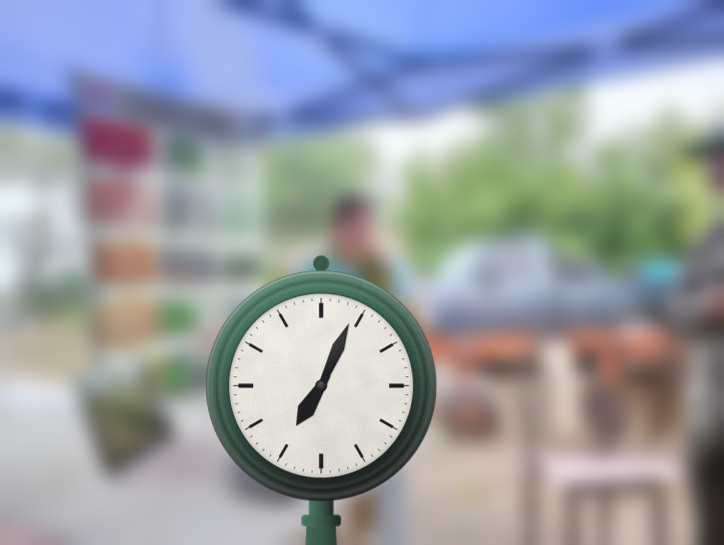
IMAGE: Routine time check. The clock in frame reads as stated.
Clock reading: 7:04
